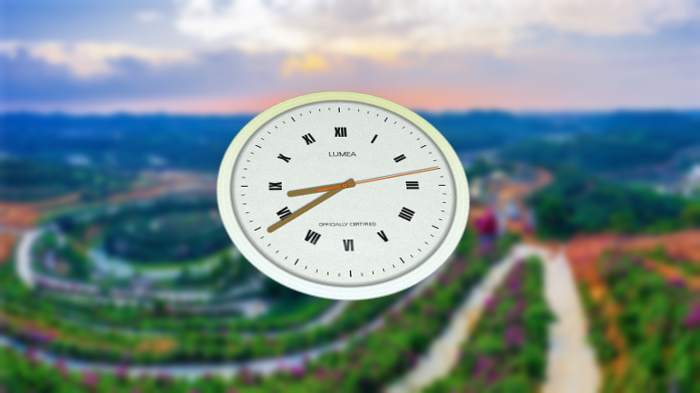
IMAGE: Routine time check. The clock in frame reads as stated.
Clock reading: 8:39:13
